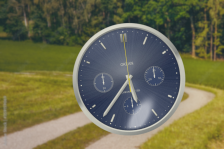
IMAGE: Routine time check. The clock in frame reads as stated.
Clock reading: 5:37
